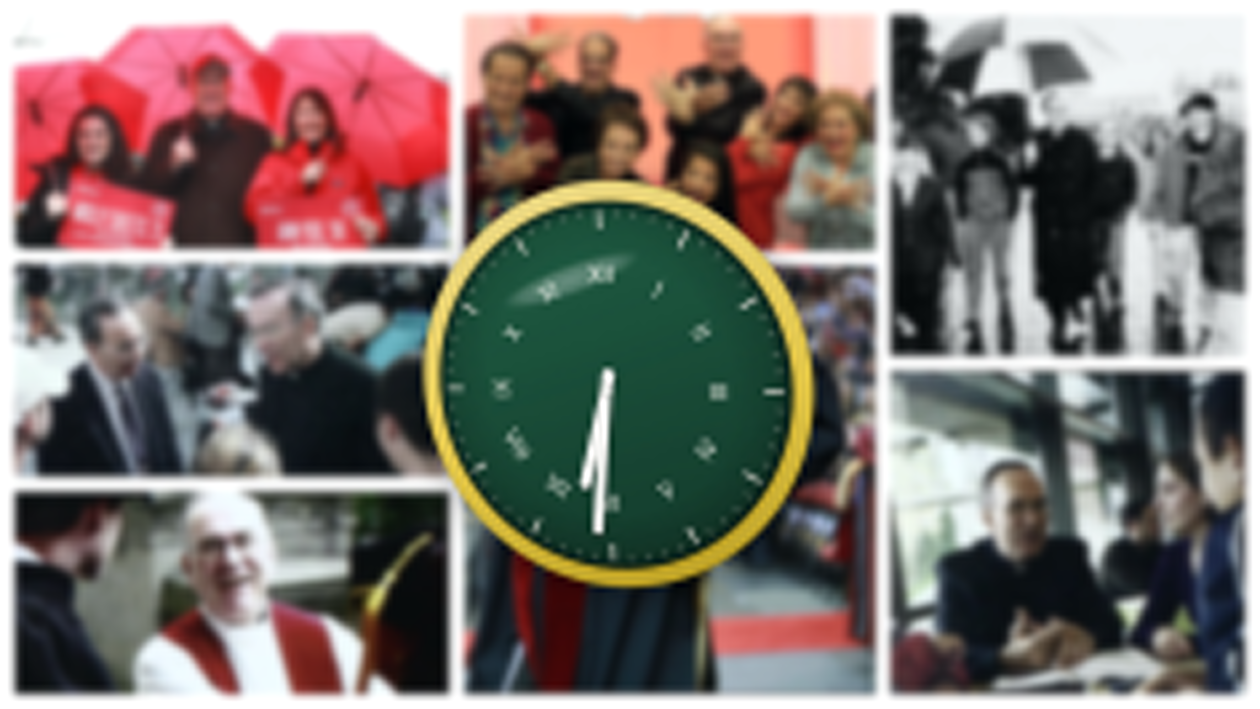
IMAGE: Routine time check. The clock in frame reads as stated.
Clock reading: 6:31
